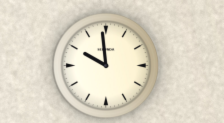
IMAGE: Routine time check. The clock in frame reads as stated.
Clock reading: 9:59
